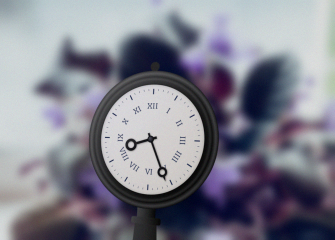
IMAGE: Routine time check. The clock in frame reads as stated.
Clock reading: 8:26
